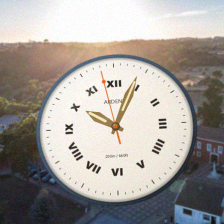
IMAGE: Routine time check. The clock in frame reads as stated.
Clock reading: 10:03:58
